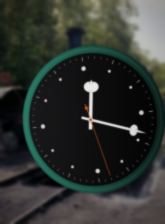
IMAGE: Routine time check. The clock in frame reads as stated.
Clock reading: 12:18:28
